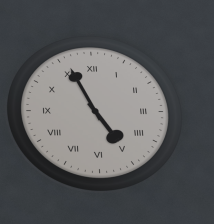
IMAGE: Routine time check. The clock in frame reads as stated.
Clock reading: 4:56
